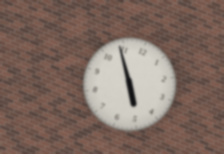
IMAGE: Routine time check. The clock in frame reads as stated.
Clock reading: 4:54
